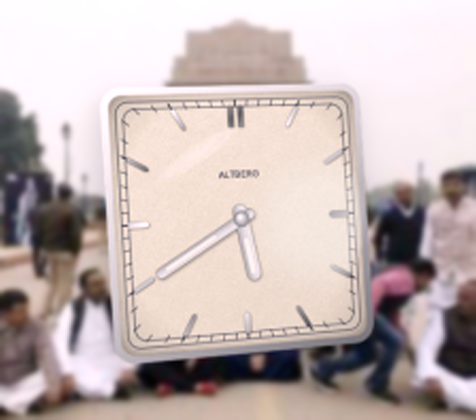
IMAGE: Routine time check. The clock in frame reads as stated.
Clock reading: 5:40
